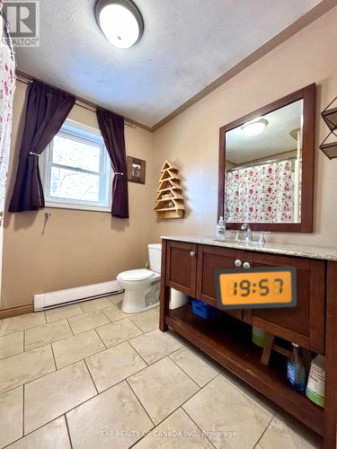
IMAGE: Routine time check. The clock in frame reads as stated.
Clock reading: 19:57
